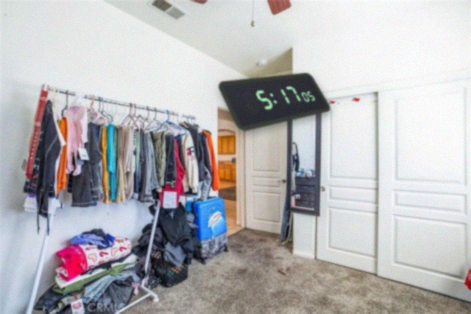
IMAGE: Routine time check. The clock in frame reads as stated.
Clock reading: 5:17
